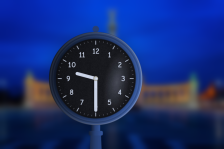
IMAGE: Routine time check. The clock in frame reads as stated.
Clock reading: 9:30
